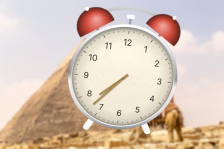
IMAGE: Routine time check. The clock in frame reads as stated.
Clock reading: 7:37
